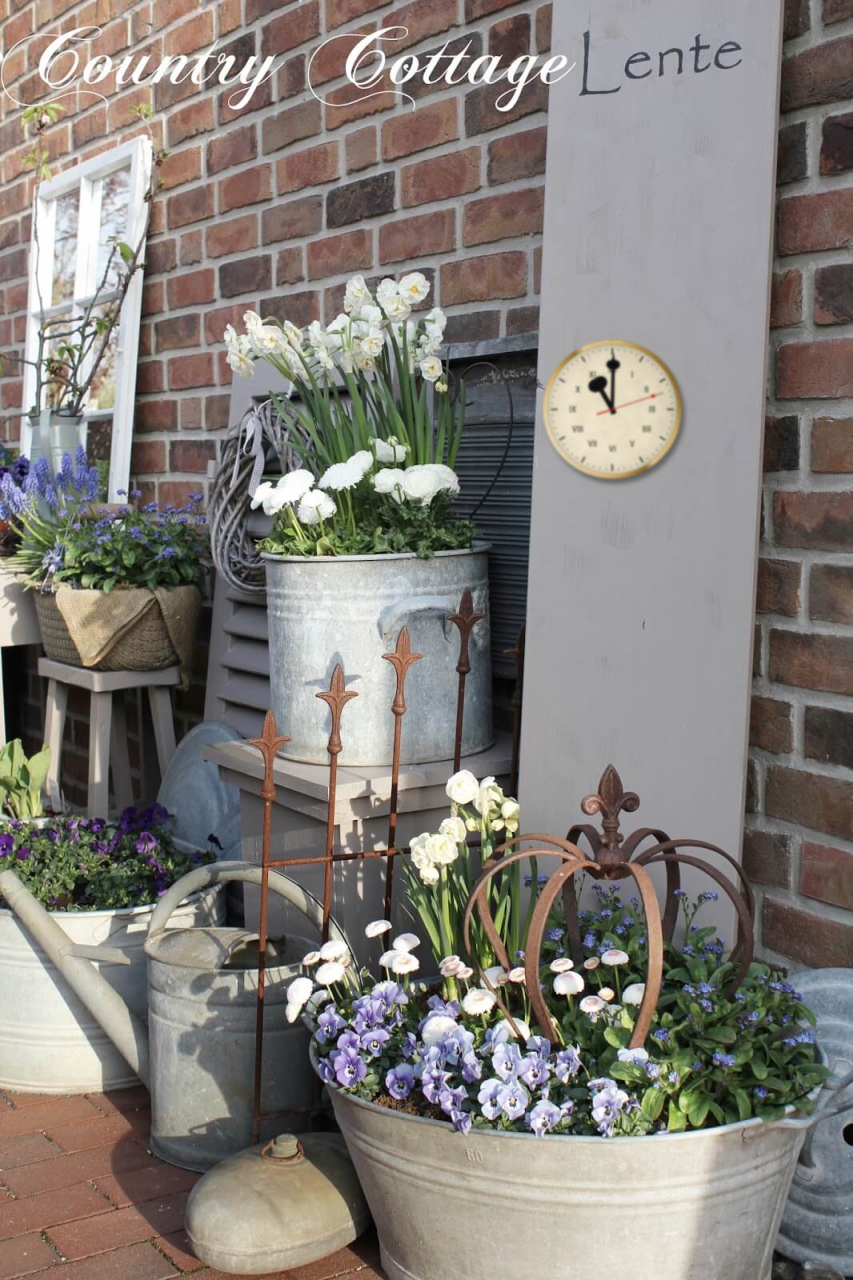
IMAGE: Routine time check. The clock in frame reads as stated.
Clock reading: 11:00:12
